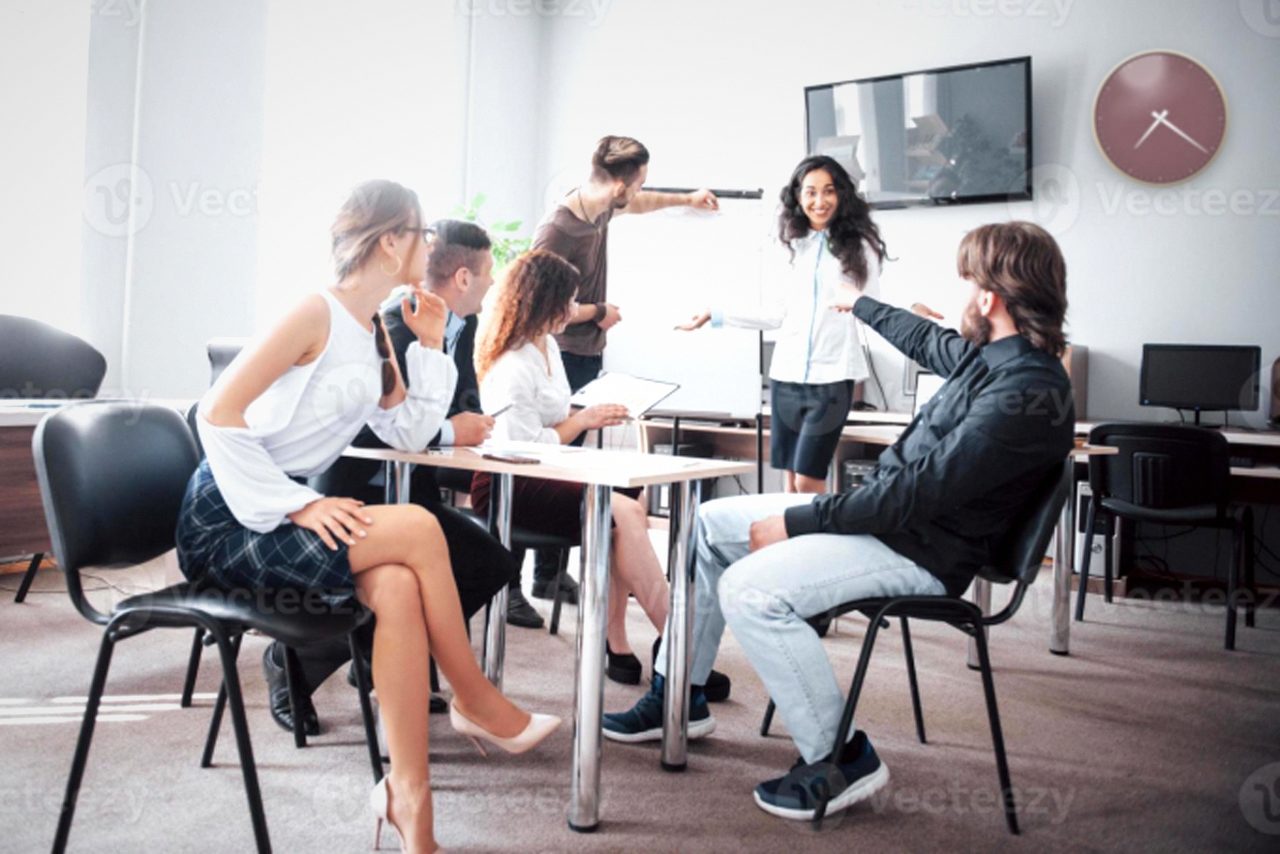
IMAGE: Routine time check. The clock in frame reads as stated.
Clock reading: 7:21
